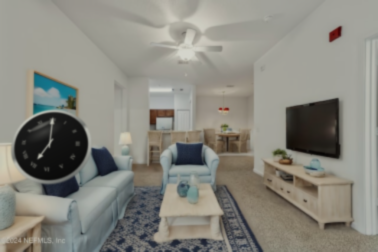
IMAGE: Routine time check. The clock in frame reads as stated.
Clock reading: 7:00
